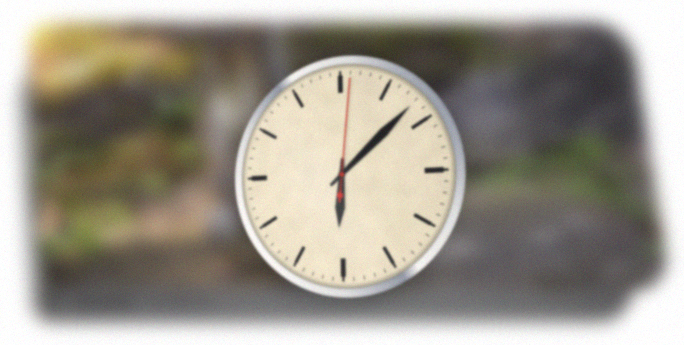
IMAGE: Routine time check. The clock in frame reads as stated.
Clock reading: 6:08:01
